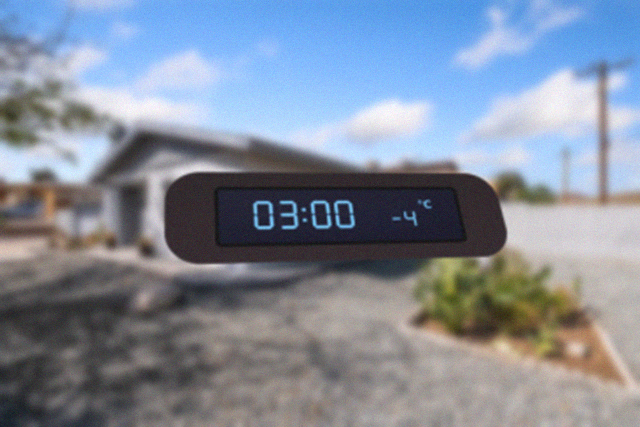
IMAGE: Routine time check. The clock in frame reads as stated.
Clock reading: 3:00
